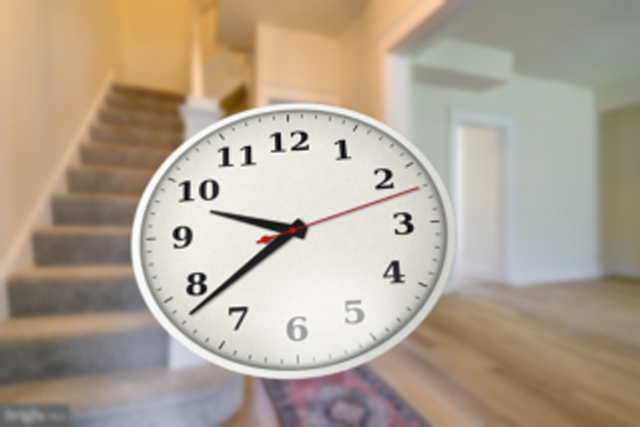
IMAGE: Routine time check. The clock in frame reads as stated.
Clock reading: 9:38:12
